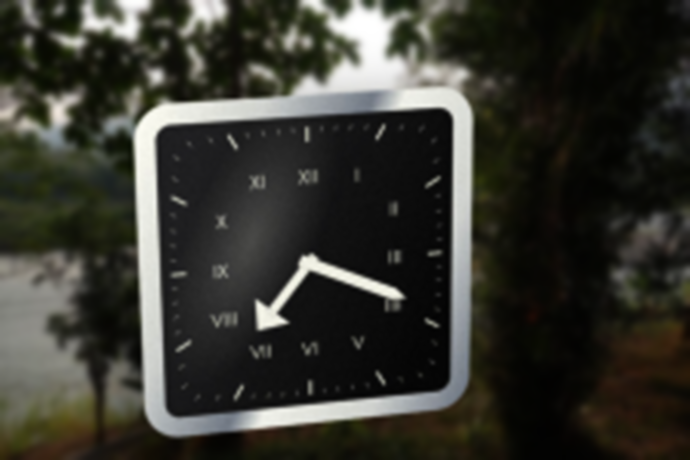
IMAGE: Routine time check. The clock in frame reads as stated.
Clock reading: 7:19
